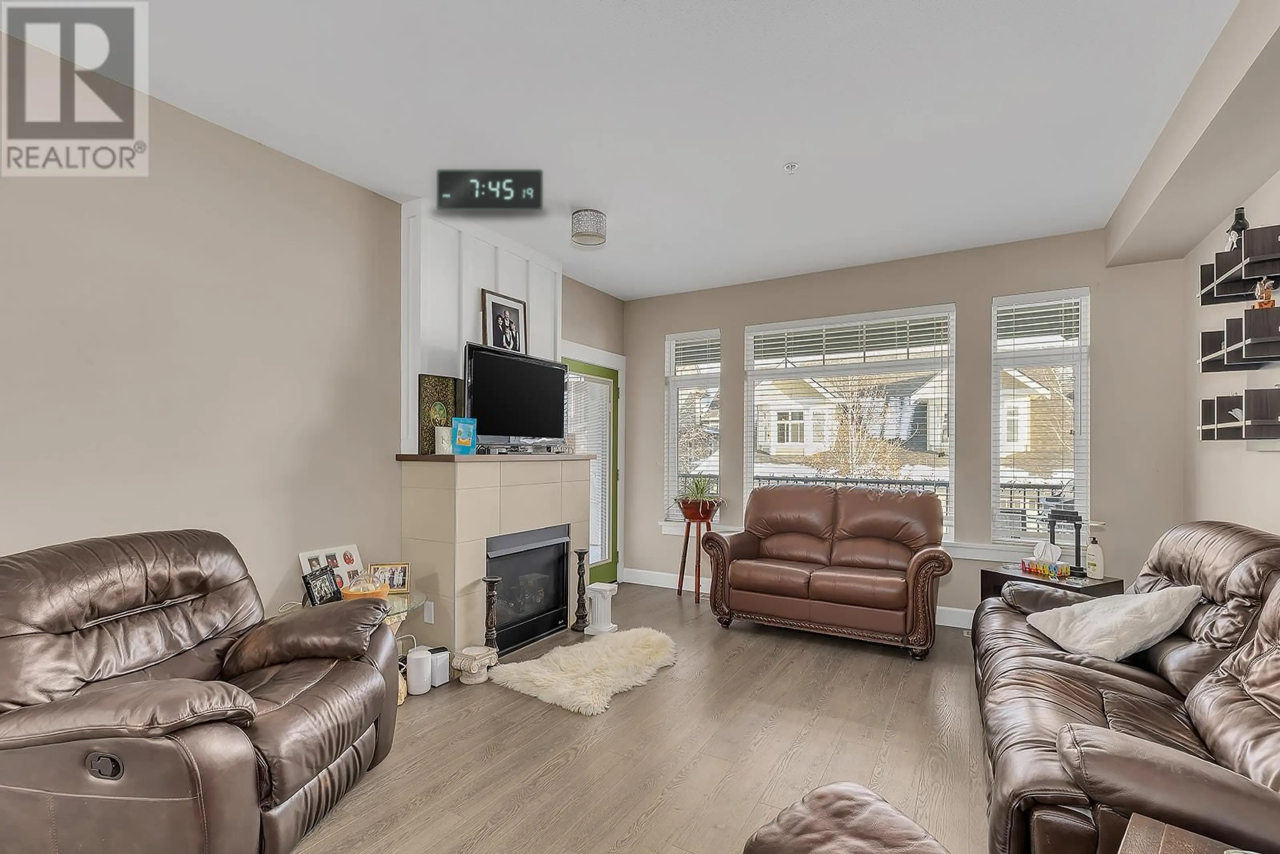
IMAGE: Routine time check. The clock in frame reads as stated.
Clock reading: 7:45:19
